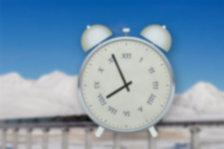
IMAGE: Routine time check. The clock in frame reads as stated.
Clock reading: 7:56
